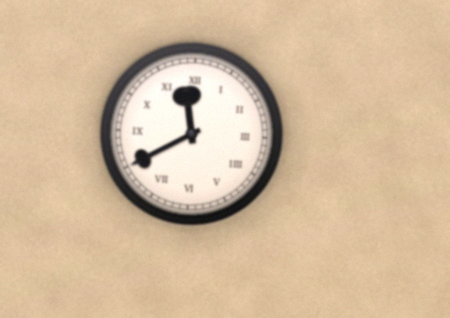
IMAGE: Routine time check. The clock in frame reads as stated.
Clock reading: 11:40
